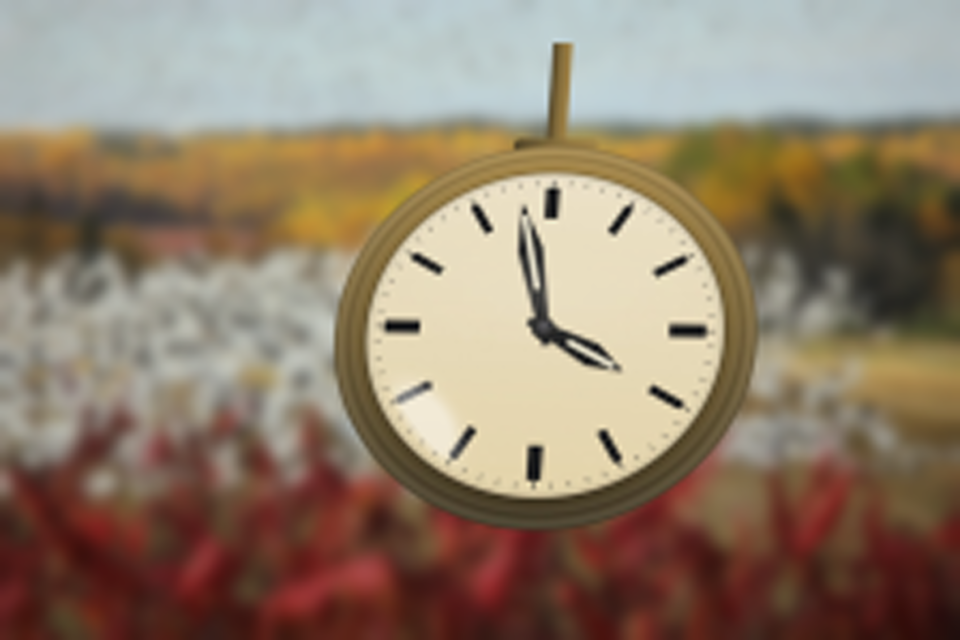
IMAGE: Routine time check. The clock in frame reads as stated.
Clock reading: 3:58
